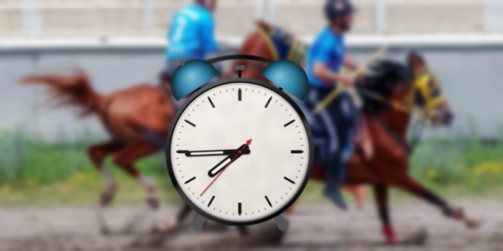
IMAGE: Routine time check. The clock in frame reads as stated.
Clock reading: 7:44:37
